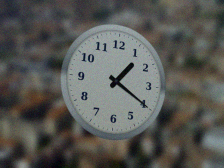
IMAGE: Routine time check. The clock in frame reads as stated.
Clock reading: 1:20
